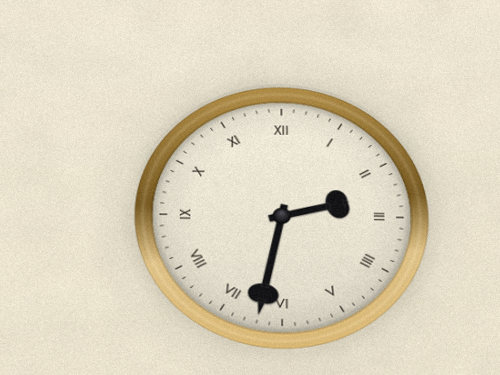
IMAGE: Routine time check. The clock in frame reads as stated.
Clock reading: 2:32
